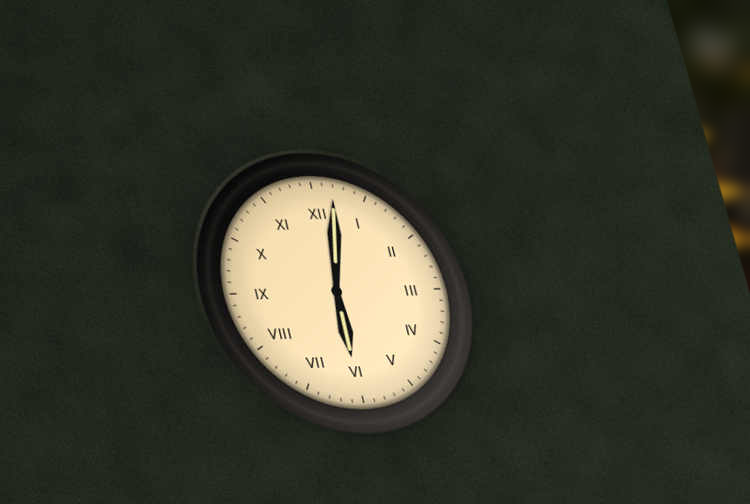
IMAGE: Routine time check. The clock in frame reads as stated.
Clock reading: 6:02
